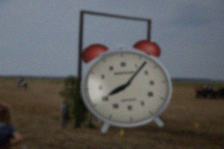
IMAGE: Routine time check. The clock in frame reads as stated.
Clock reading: 8:07
